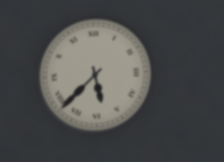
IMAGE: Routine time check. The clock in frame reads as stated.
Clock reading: 5:38
